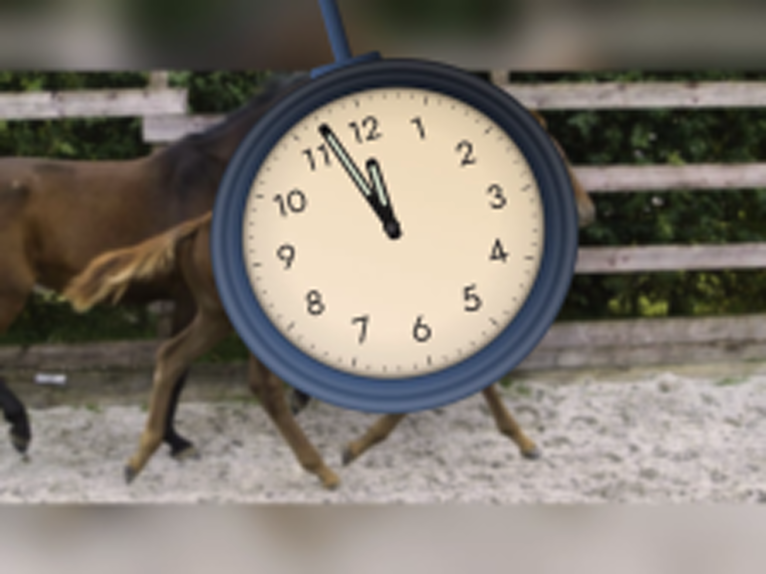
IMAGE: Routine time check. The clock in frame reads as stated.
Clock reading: 11:57
